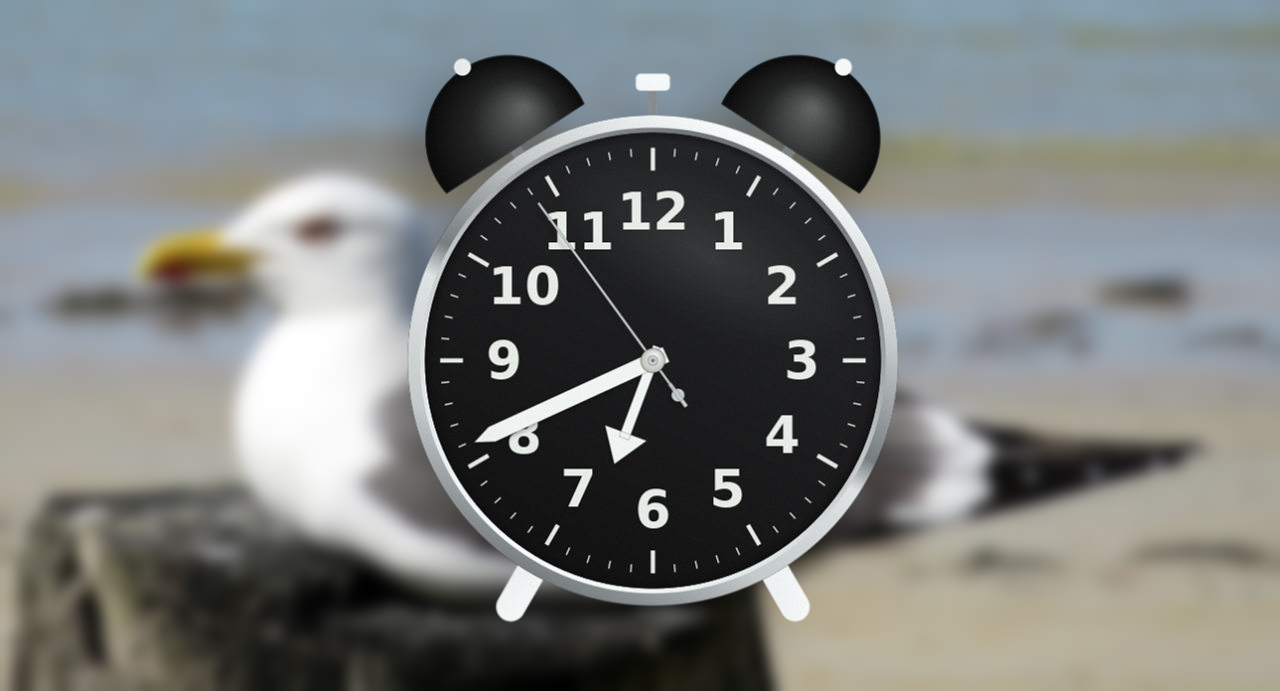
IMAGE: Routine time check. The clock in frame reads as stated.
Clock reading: 6:40:54
